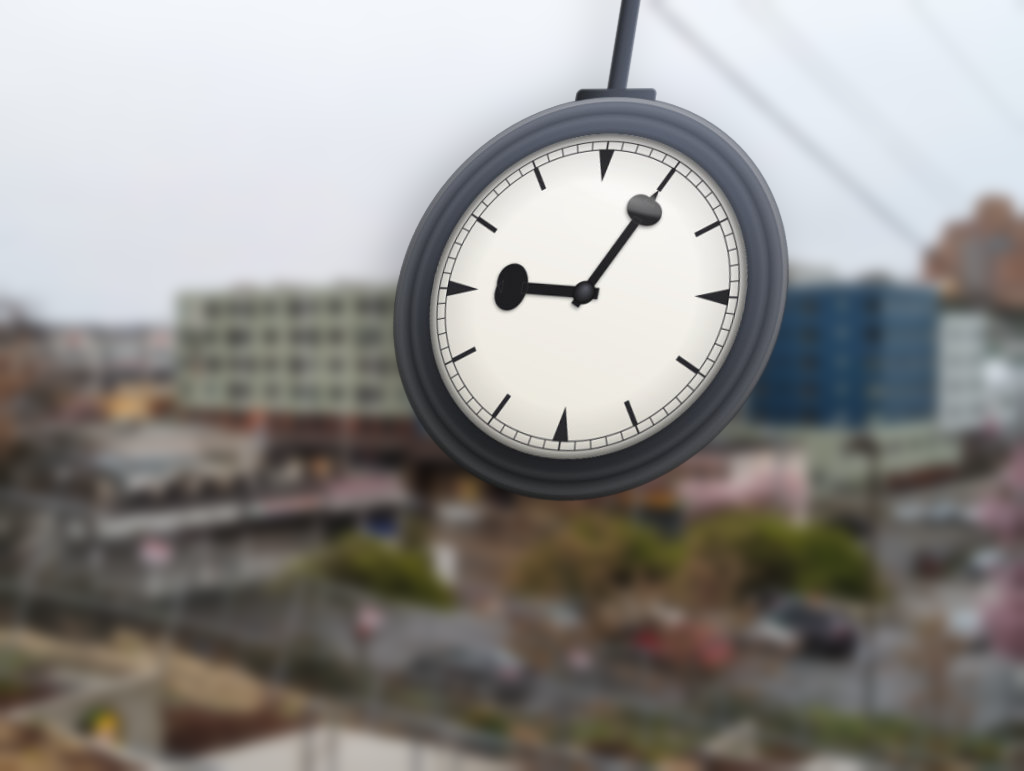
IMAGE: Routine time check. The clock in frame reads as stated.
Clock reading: 9:05
